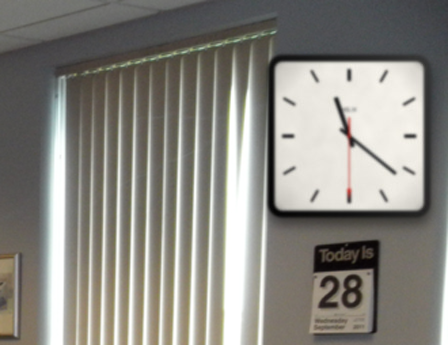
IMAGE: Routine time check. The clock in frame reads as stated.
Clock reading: 11:21:30
